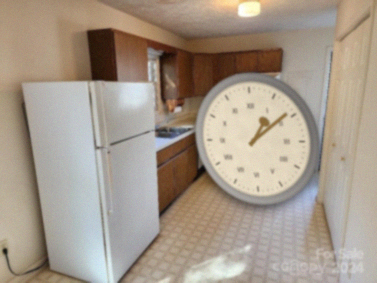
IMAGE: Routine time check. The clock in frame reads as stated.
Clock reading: 1:09
